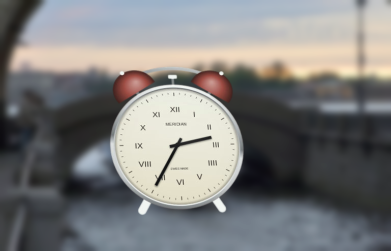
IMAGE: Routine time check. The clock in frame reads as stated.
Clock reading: 2:35
